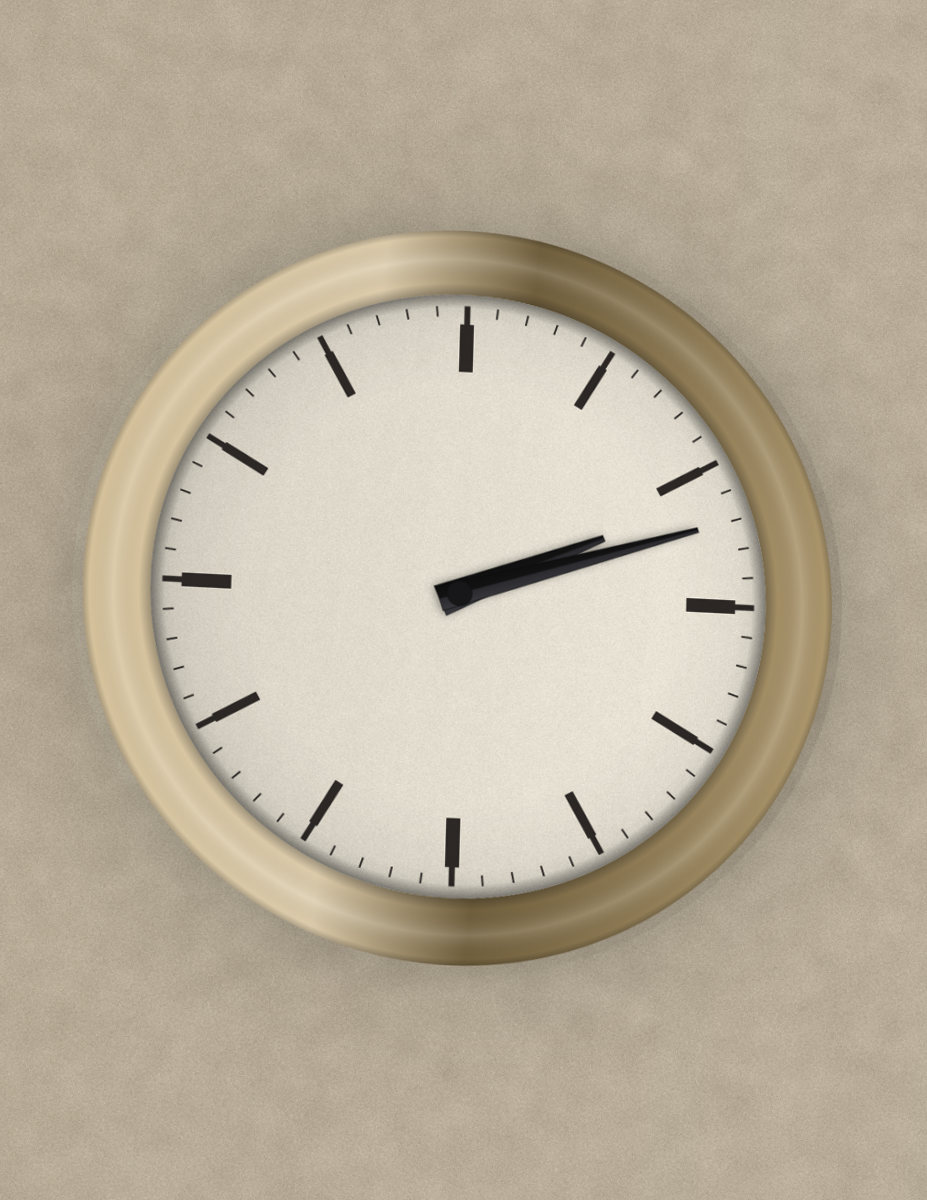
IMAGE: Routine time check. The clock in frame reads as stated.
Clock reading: 2:12
